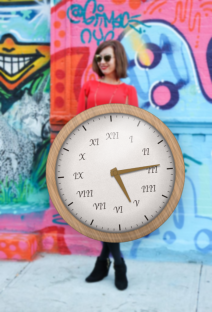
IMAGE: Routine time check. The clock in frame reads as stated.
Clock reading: 5:14
